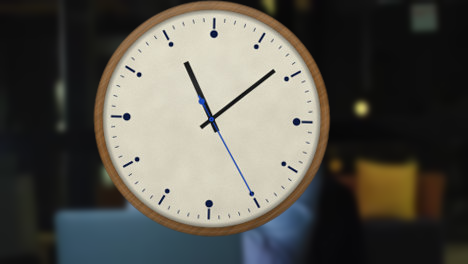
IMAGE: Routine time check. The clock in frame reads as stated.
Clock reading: 11:08:25
